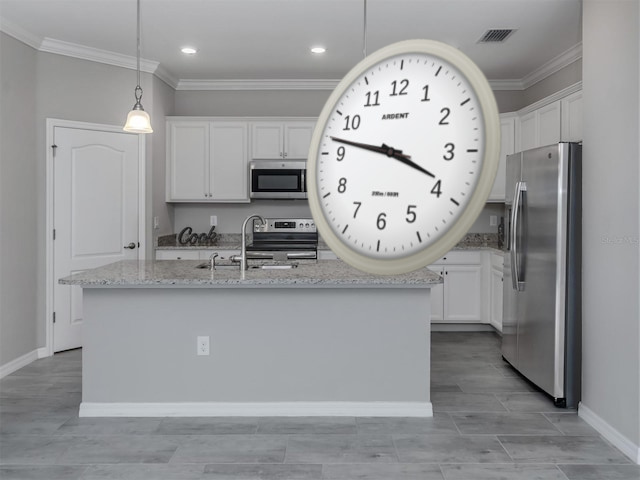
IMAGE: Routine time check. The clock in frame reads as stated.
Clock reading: 3:46:47
